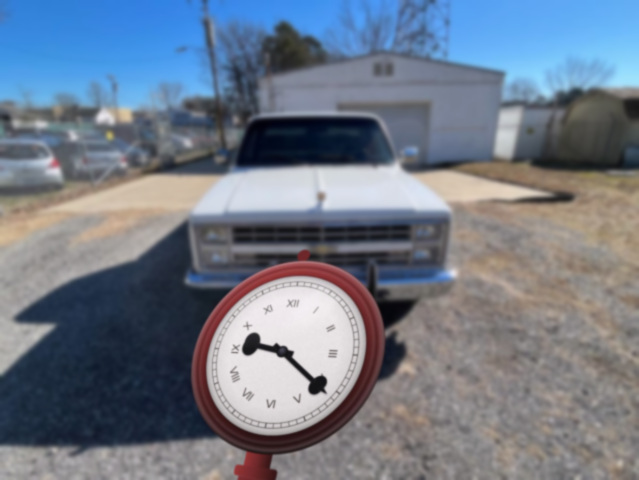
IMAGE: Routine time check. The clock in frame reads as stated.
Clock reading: 9:21
